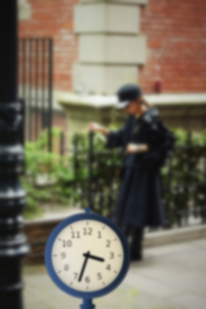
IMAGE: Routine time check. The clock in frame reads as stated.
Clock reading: 3:33
